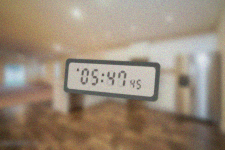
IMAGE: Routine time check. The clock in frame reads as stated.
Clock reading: 5:47:45
